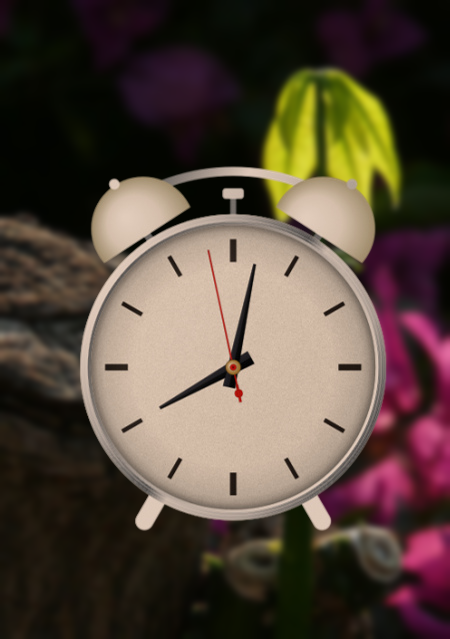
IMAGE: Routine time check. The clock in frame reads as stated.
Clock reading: 8:01:58
